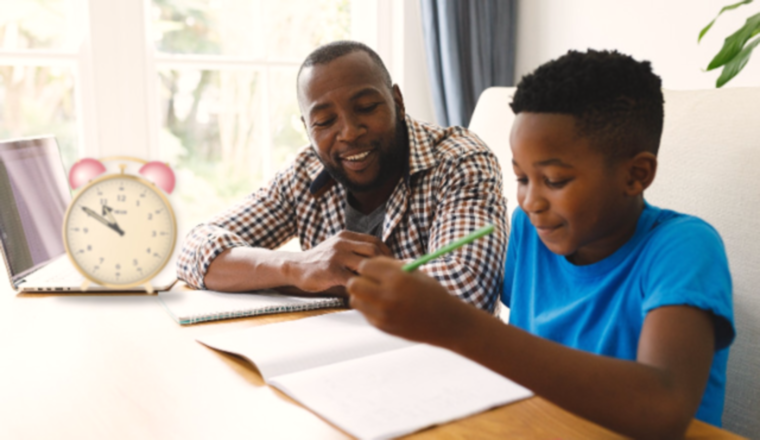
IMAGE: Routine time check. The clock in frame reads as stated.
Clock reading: 10:50
